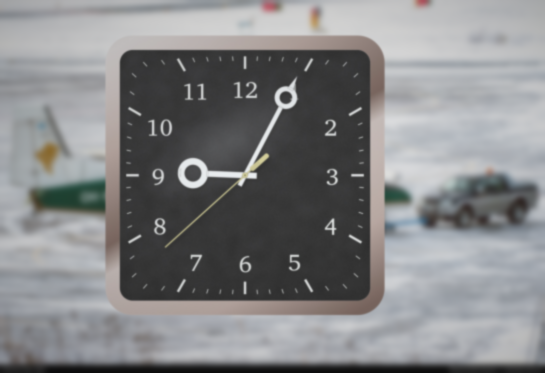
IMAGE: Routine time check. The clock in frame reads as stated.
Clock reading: 9:04:38
